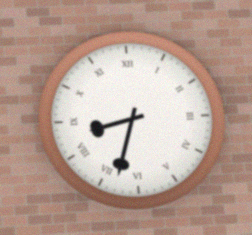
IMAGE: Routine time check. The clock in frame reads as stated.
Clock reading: 8:33
